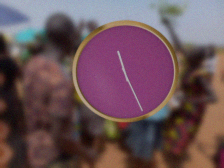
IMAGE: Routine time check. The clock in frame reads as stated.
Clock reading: 11:26
